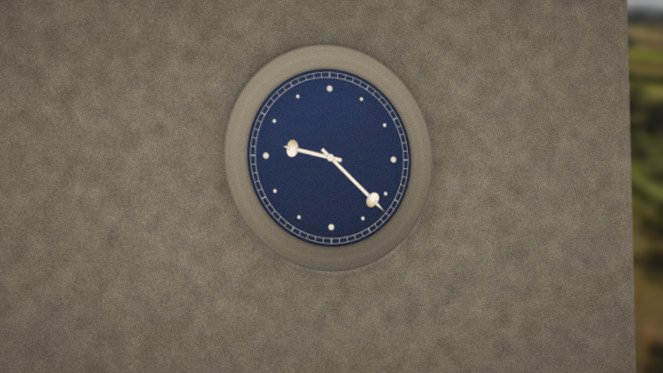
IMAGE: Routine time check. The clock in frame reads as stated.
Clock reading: 9:22
